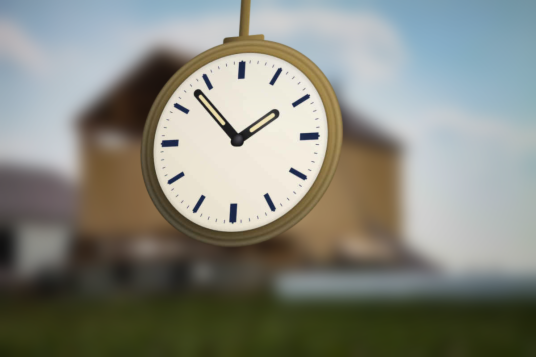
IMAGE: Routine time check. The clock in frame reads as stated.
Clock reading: 1:53
